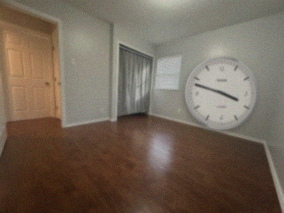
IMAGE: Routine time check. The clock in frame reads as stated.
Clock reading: 3:48
